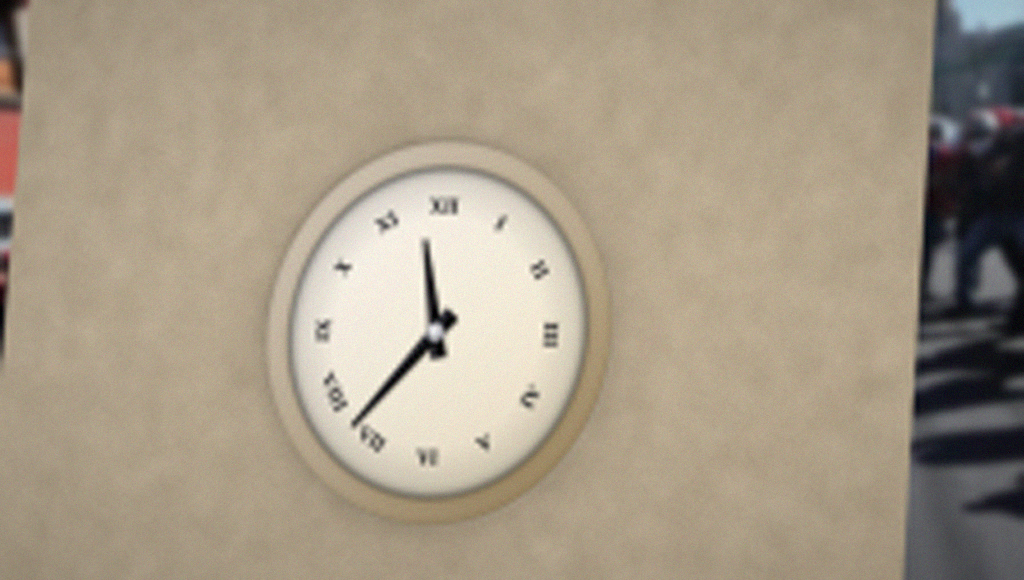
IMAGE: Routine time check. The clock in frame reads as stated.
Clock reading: 11:37
